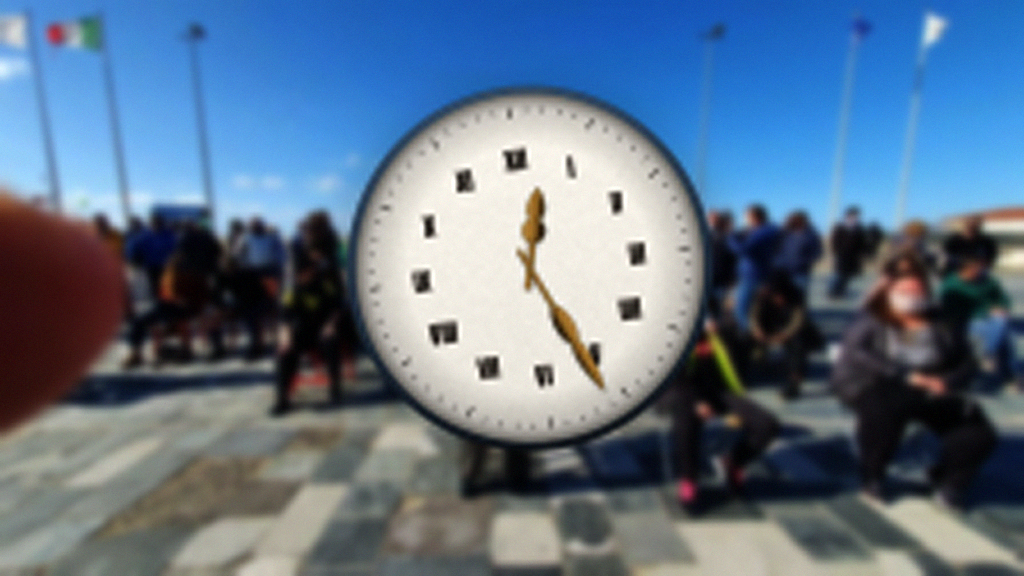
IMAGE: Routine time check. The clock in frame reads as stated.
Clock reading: 12:26
